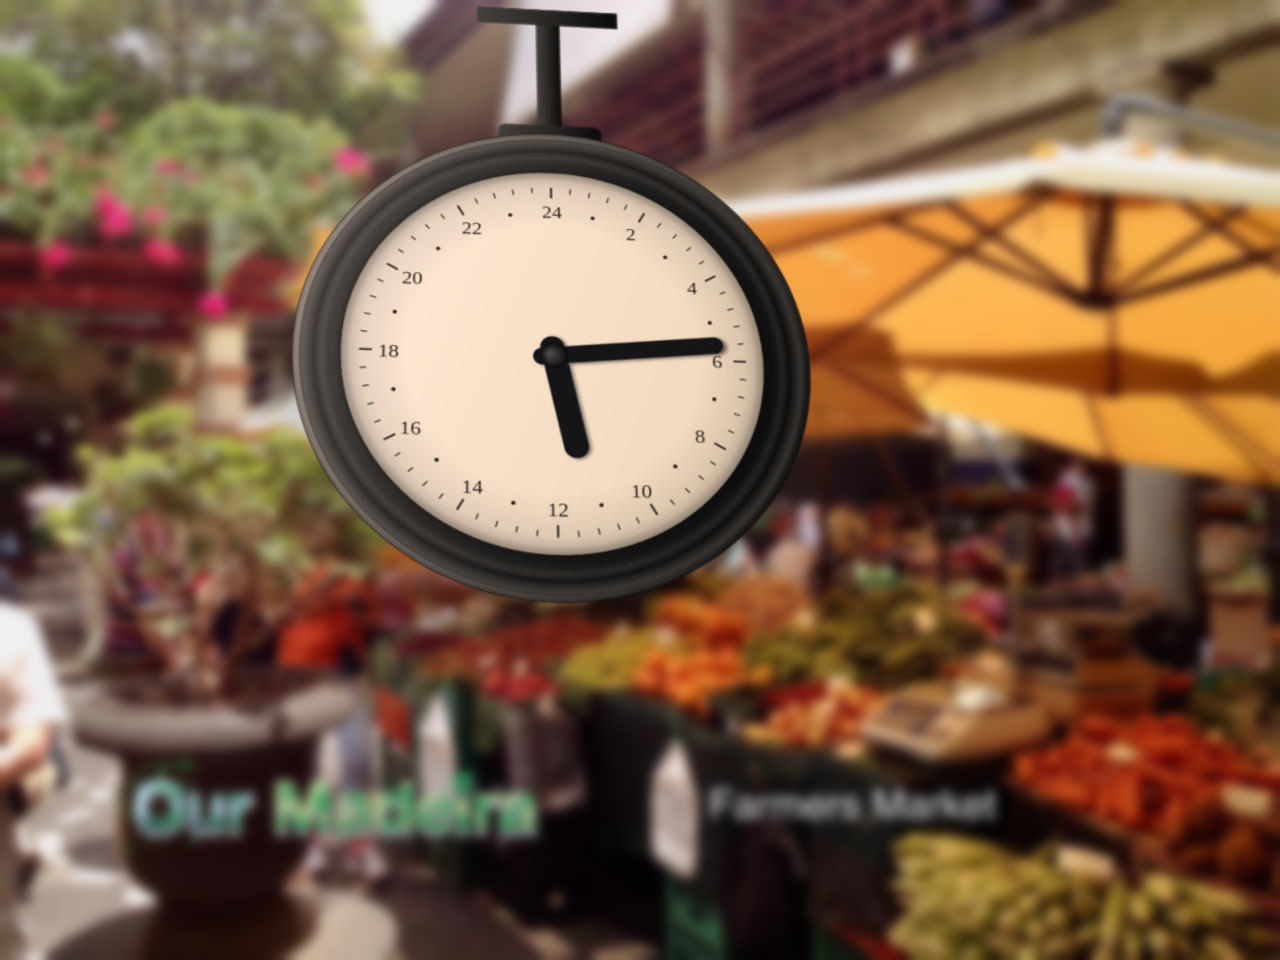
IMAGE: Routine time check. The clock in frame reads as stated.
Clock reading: 11:14
